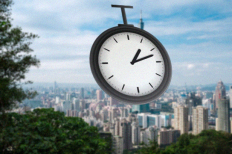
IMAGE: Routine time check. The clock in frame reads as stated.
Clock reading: 1:12
